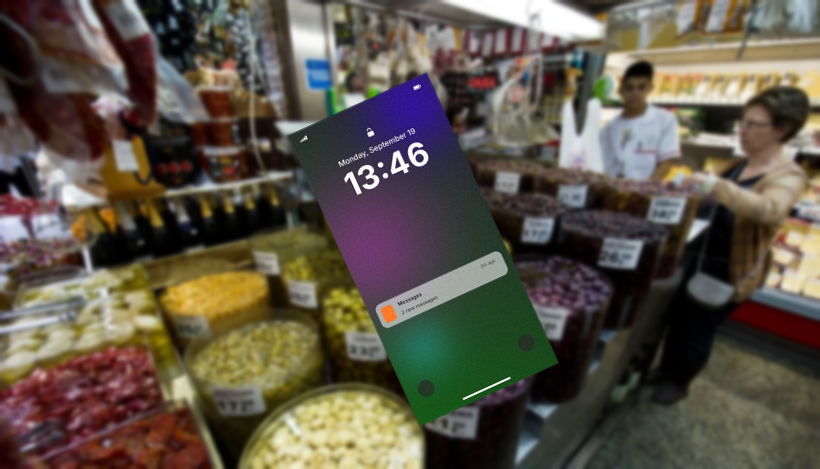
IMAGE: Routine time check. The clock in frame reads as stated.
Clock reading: 13:46
